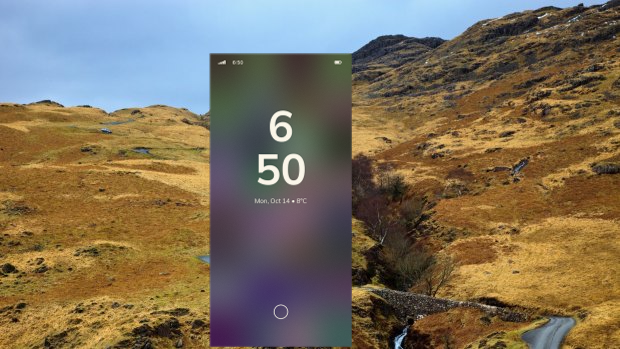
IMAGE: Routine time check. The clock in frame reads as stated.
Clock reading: 6:50
